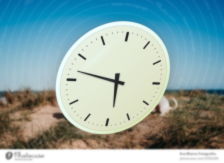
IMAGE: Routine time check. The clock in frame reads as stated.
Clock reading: 5:47
